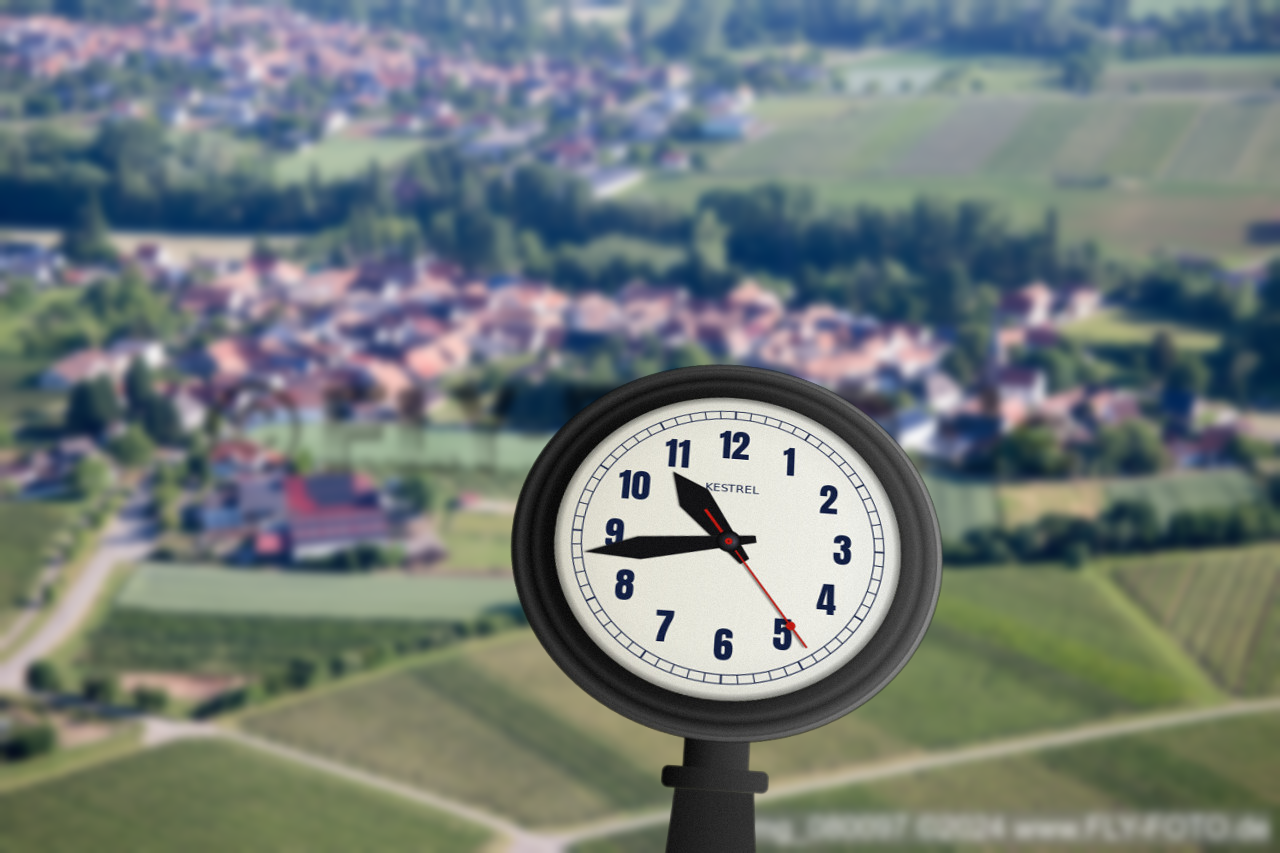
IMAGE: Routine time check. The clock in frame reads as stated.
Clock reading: 10:43:24
